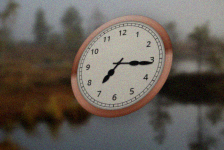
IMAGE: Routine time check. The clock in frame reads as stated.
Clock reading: 7:16
